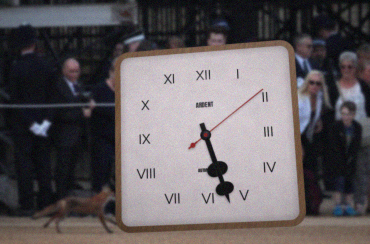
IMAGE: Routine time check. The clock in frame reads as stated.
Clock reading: 5:27:09
